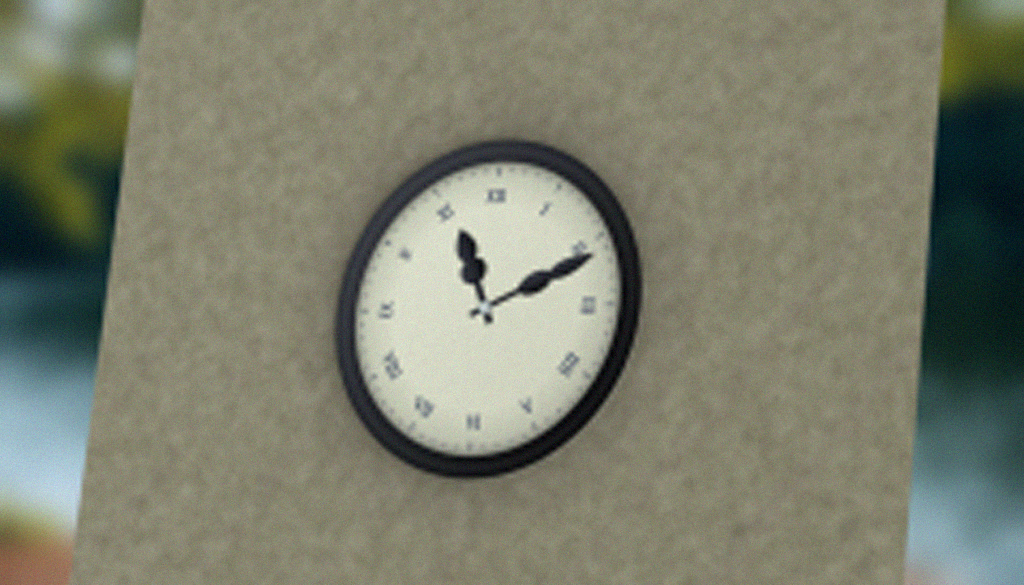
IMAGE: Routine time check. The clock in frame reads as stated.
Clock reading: 11:11
